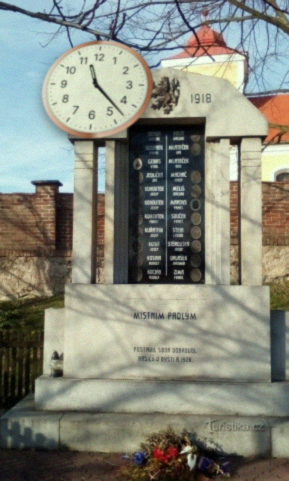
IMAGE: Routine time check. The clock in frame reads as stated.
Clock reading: 11:23
